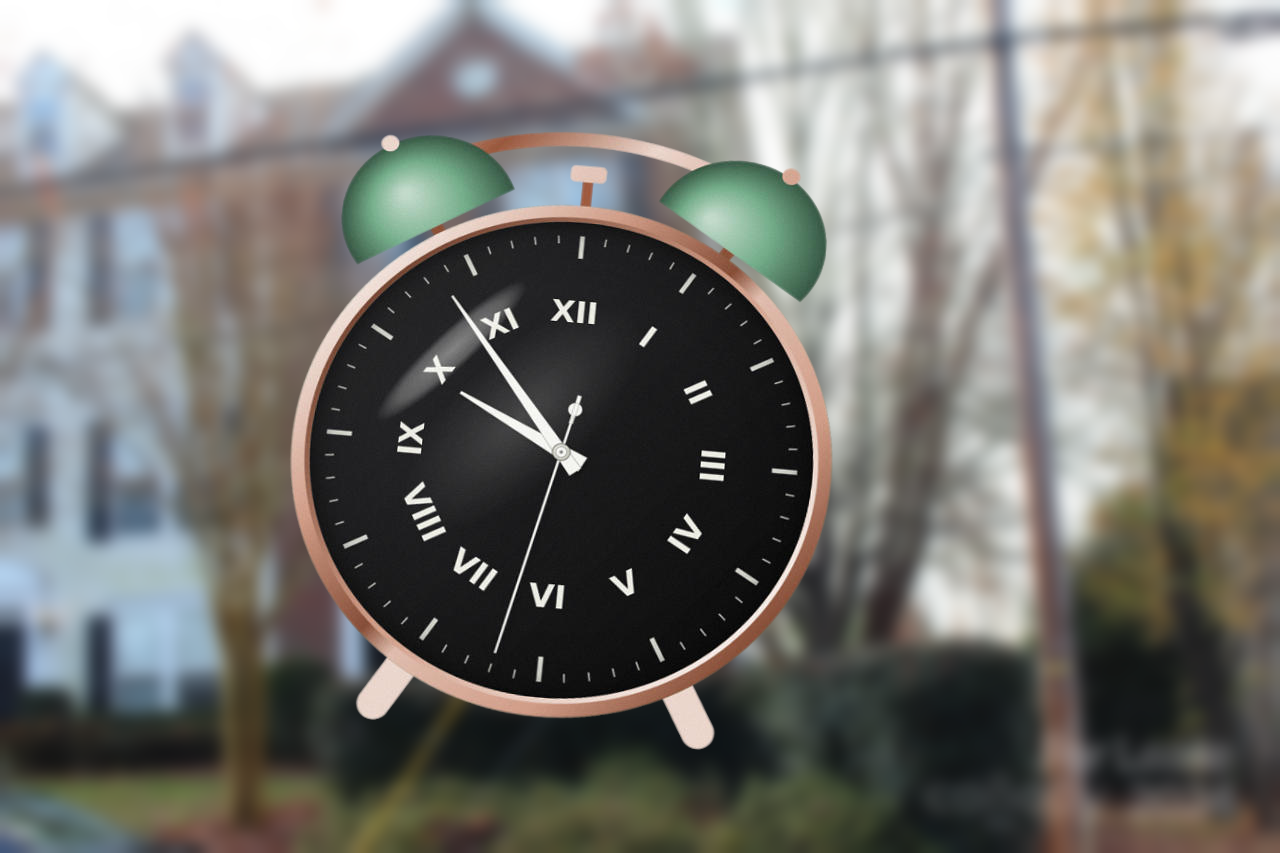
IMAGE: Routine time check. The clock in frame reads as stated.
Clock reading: 9:53:32
